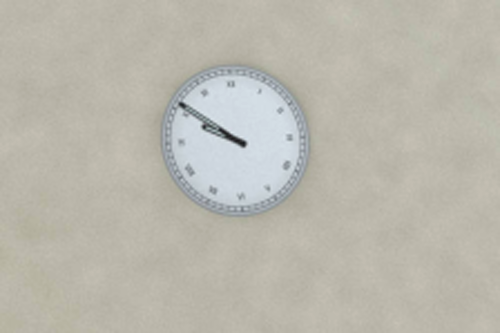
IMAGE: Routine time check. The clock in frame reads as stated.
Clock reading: 9:51
